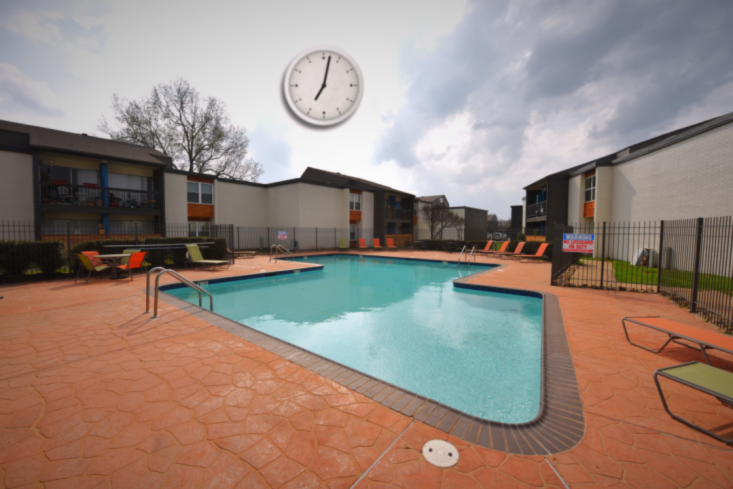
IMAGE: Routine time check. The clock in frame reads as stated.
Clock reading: 7:02
